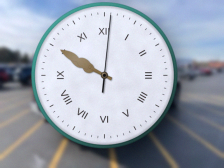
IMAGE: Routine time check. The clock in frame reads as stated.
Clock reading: 9:50:01
